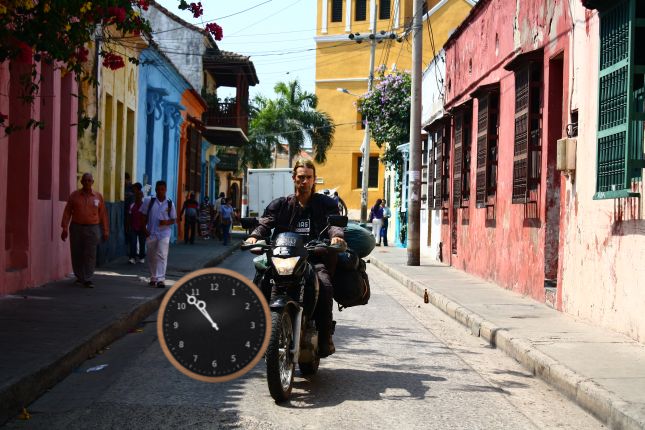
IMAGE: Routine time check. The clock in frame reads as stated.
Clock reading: 10:53
